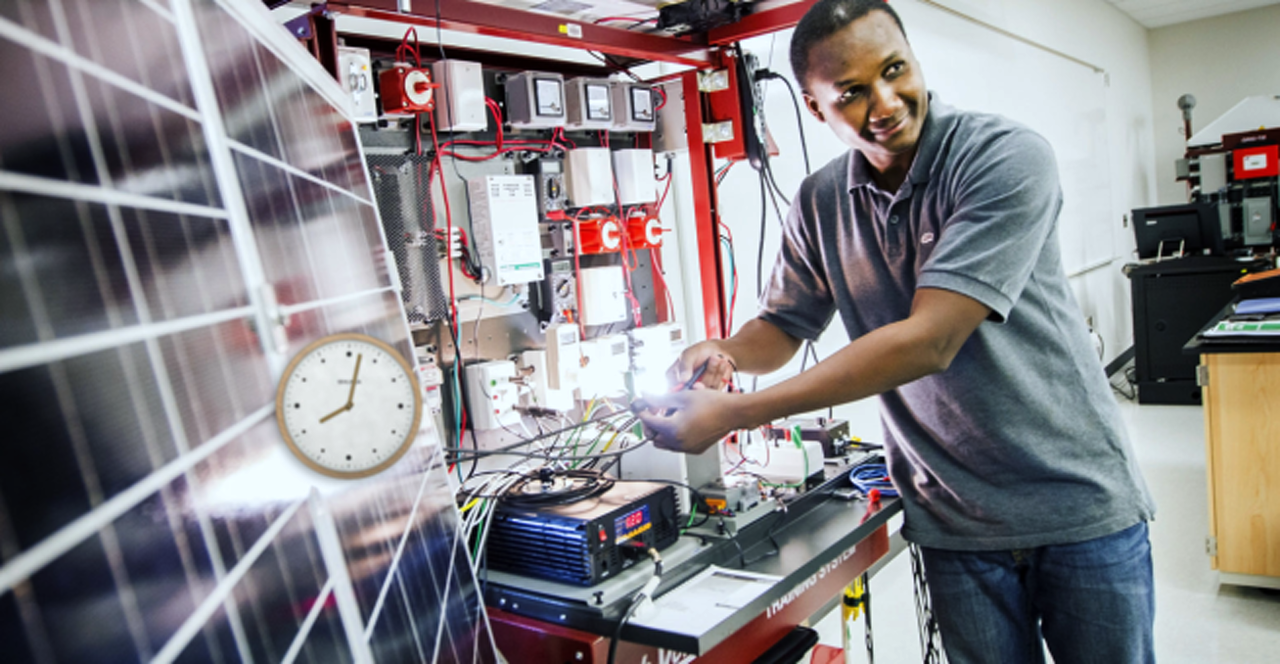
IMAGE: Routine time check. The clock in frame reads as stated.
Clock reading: 8:02
